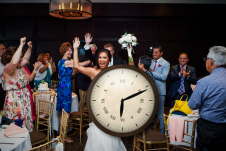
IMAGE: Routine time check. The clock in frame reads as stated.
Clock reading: 6:11
